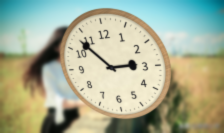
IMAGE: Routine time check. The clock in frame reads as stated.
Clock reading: 2:53
